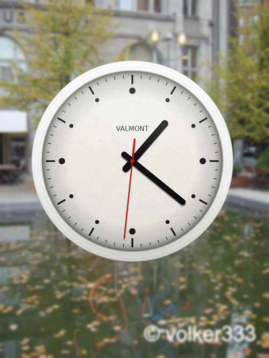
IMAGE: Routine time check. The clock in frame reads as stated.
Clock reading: 1:21:31
